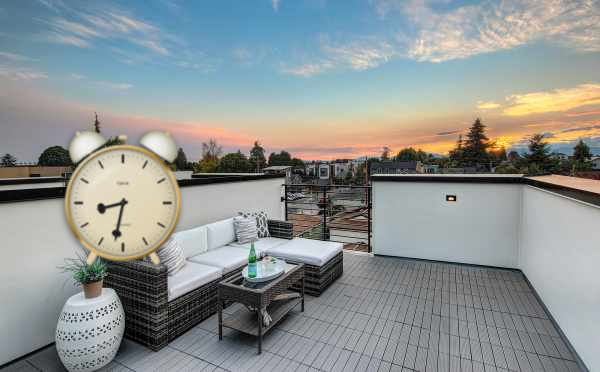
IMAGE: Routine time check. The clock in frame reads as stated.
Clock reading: 8:32
